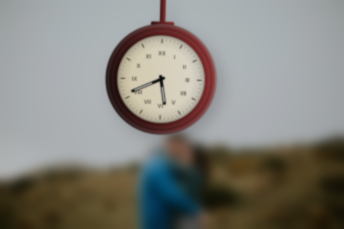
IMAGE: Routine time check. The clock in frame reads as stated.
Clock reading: 5:41
